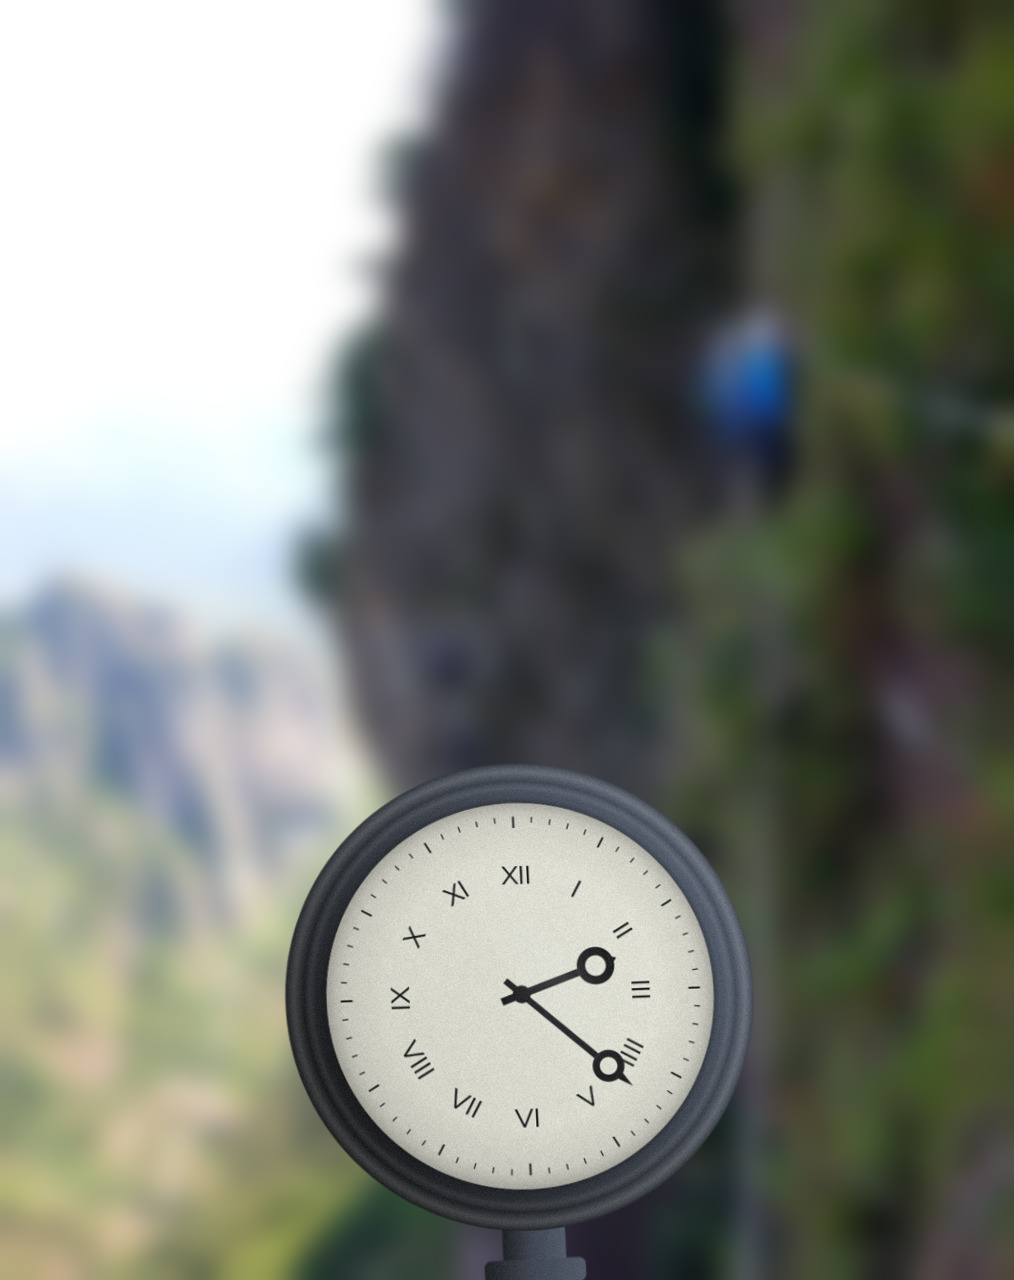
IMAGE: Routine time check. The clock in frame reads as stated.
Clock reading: 2:22
